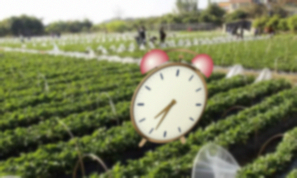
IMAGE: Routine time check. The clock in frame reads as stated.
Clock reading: 7:34
